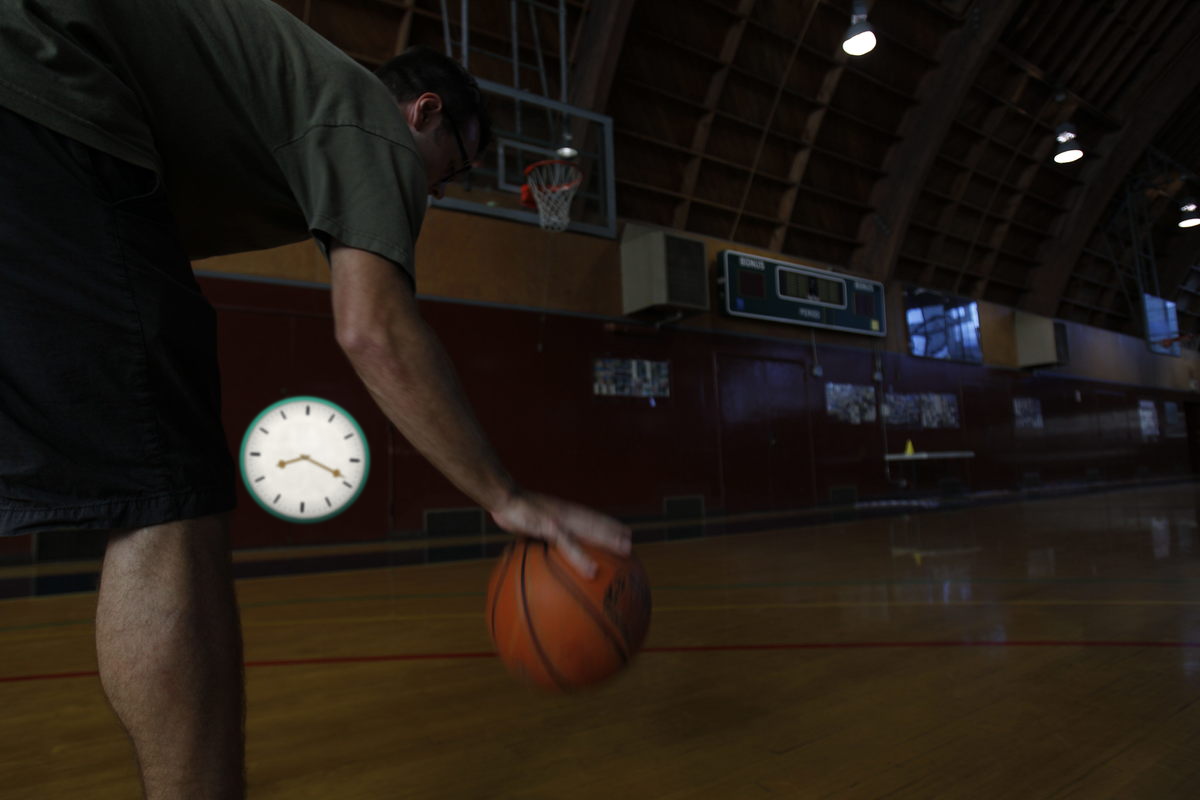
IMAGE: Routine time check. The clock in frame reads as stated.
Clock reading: 8:19
